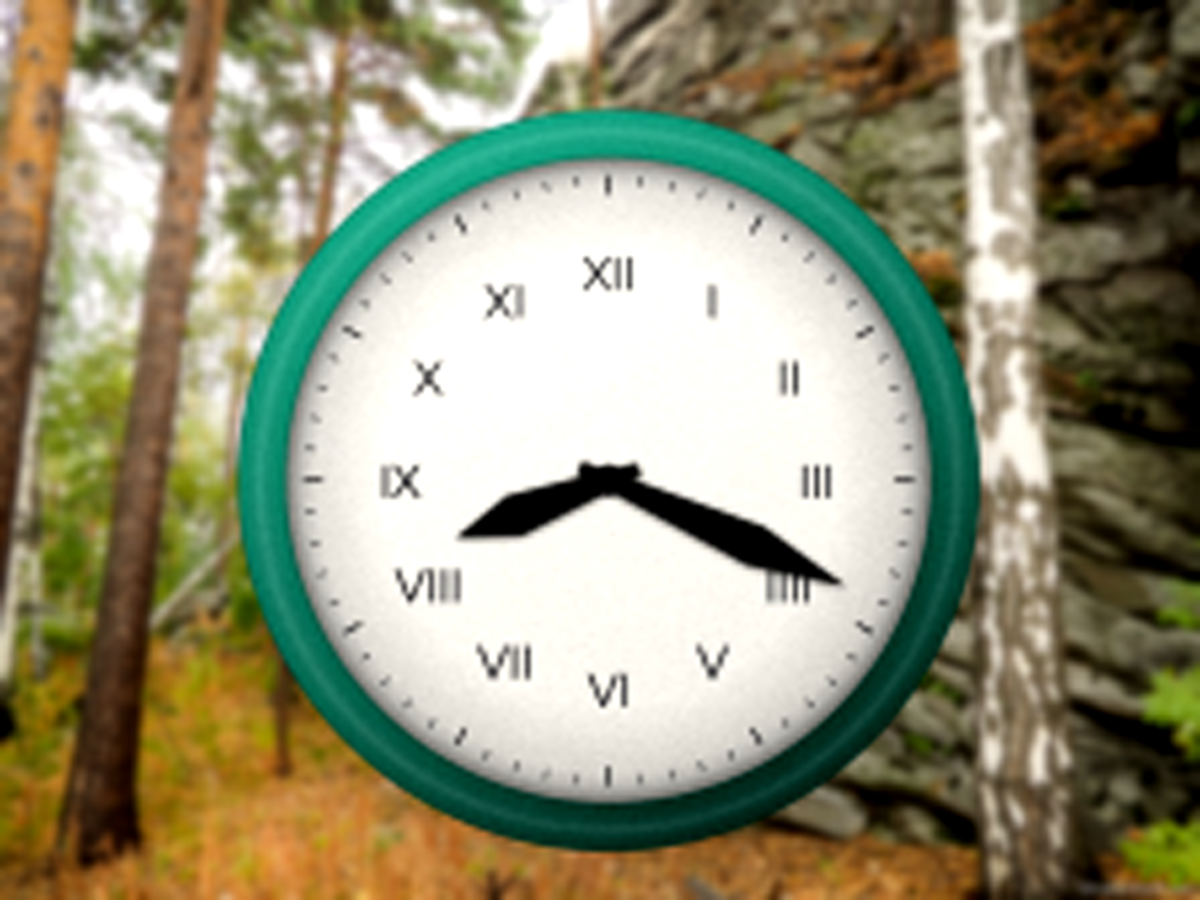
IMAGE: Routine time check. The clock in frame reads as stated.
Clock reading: 8:19
